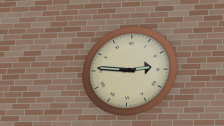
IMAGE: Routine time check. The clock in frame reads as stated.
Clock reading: 2:46
